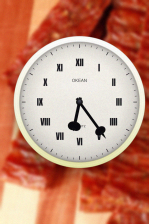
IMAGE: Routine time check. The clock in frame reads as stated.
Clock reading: 6:24
